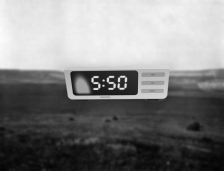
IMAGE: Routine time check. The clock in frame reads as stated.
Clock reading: 5:50
